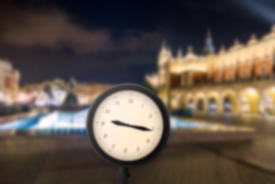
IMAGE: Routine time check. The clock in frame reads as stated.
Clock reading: 9:16
